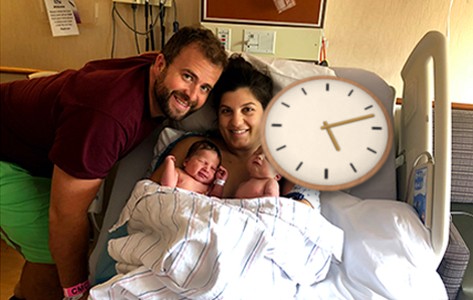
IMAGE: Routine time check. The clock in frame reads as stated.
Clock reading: 5:12
